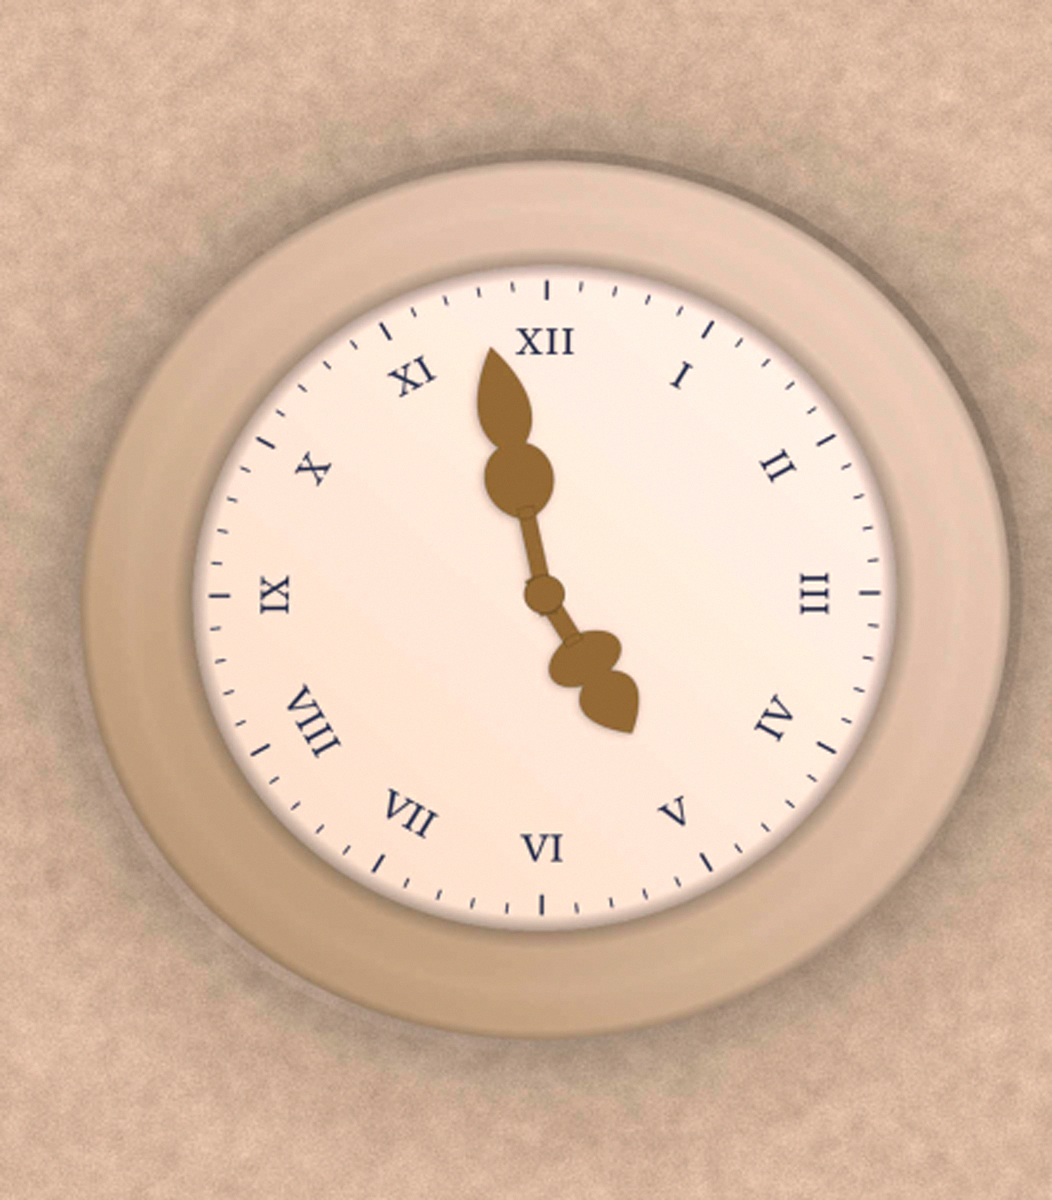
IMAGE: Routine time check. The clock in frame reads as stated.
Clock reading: 4:58
